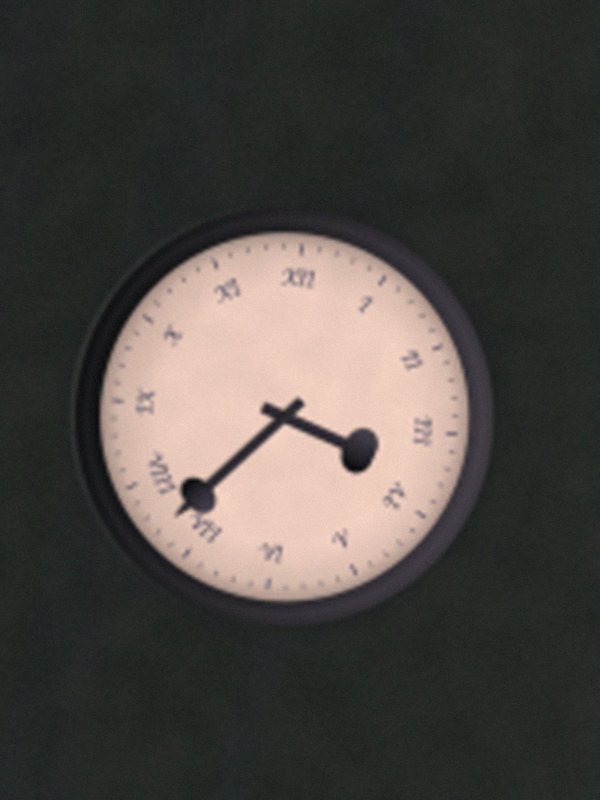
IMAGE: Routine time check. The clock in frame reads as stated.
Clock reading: 3:37
